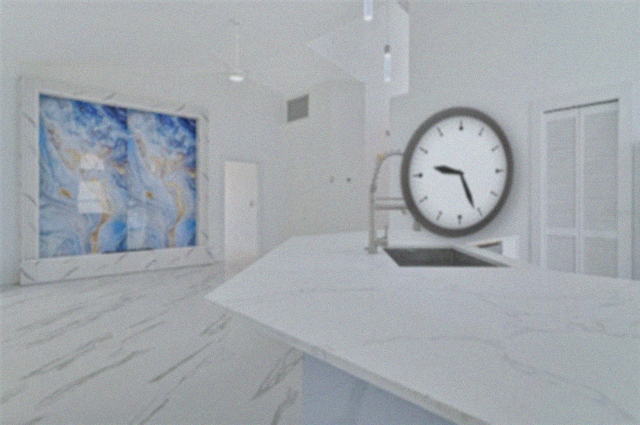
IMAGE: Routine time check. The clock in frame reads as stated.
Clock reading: 9:26
